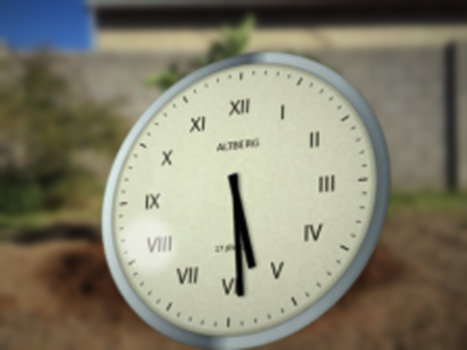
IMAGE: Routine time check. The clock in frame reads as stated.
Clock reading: 5:29
